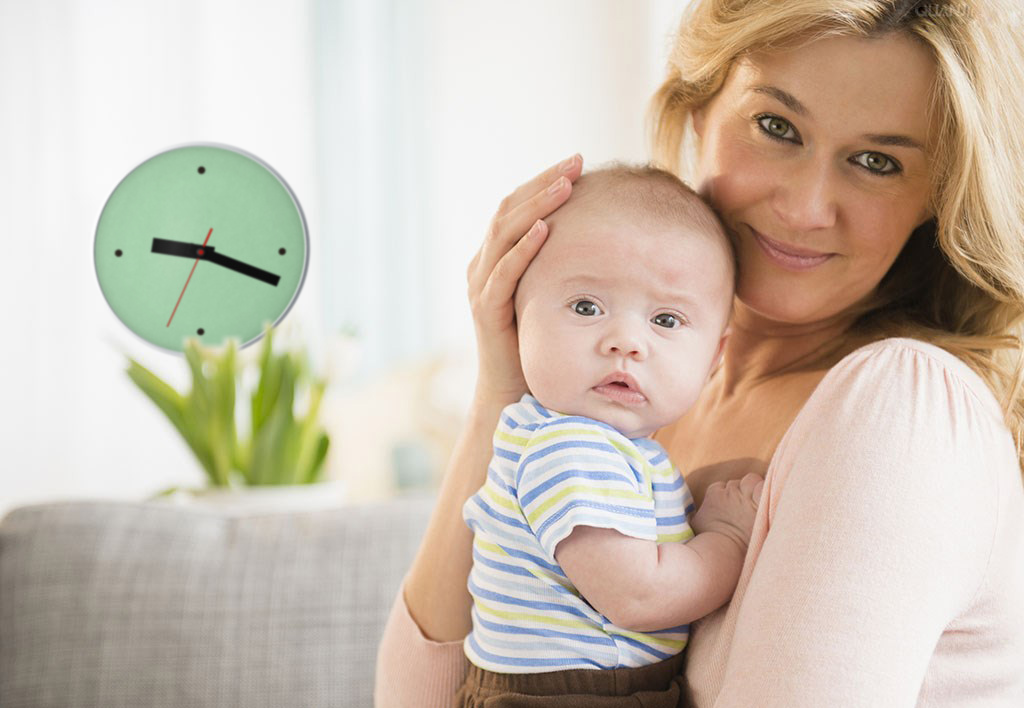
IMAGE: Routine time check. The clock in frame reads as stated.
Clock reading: 9:18:34
